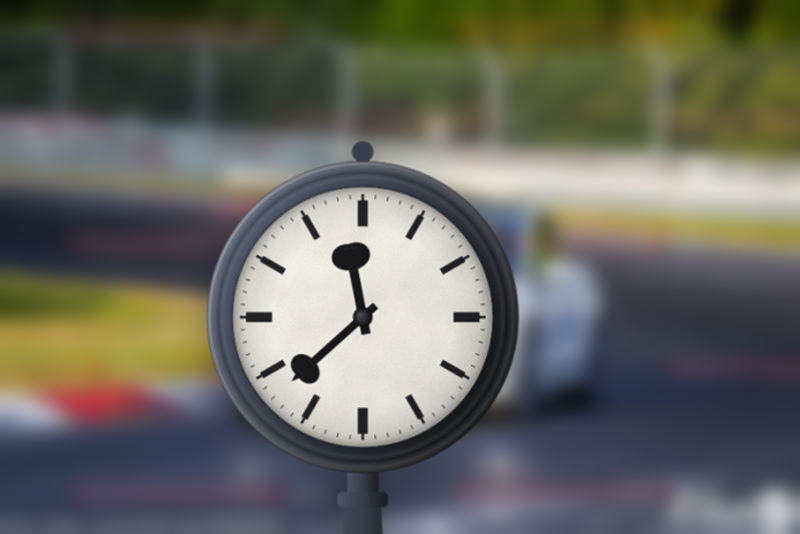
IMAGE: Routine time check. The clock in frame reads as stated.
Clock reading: 11:38
